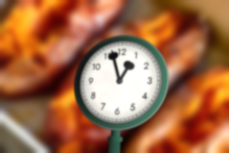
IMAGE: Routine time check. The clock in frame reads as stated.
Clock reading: 12:57
